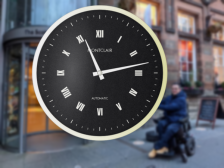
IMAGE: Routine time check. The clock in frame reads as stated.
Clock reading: 11:13
